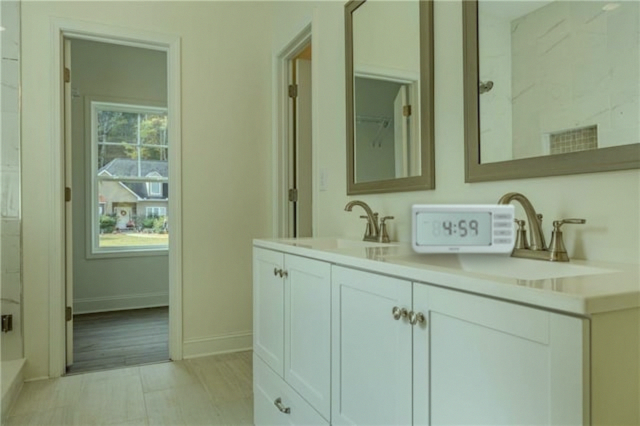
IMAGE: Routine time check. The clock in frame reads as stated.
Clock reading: 4:59
